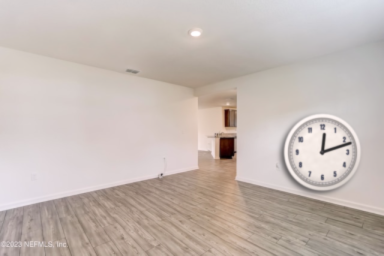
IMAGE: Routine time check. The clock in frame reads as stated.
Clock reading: 12:12
